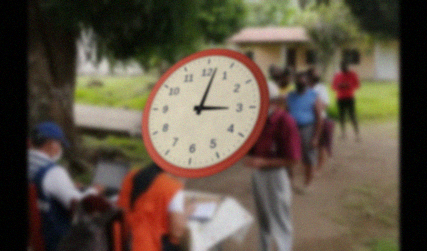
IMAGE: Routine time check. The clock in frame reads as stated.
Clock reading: 3:02
